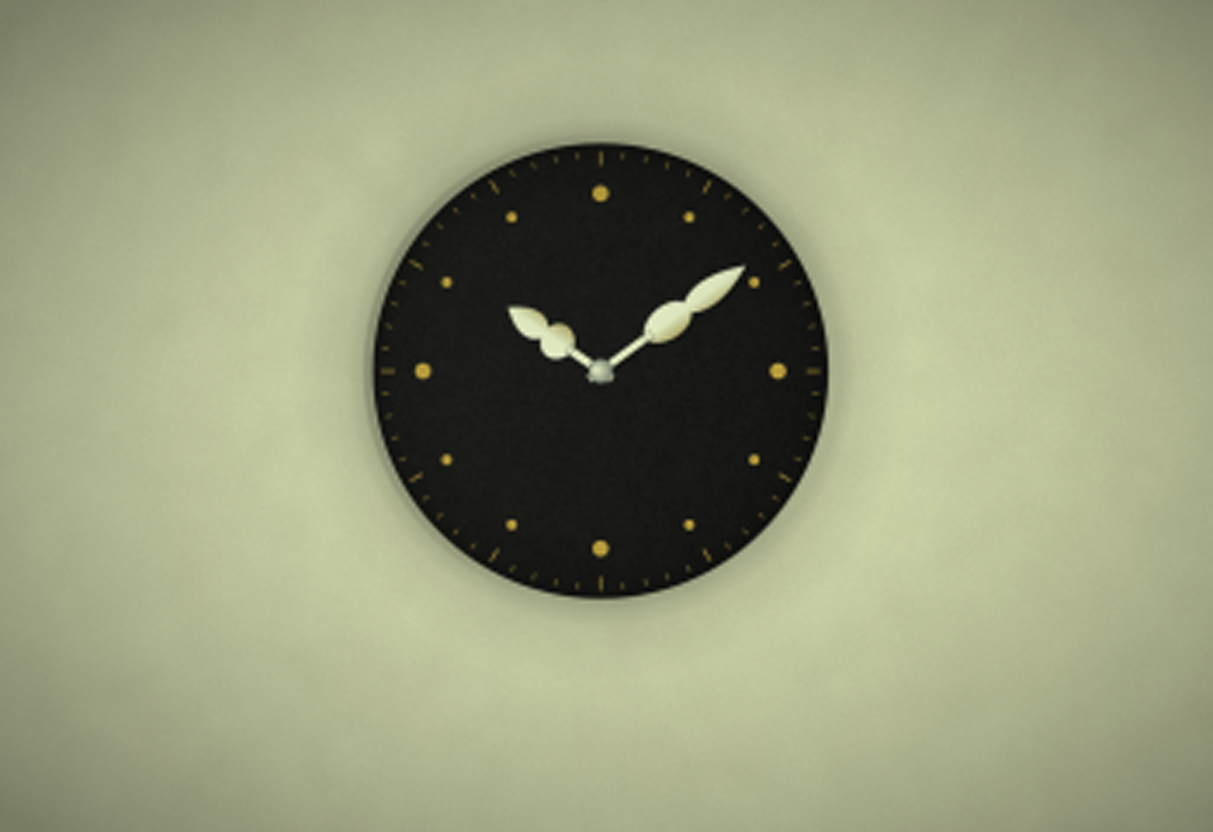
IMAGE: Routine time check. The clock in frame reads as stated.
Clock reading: 10:09
